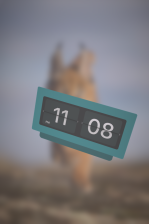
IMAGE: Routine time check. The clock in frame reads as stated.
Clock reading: 11:08
